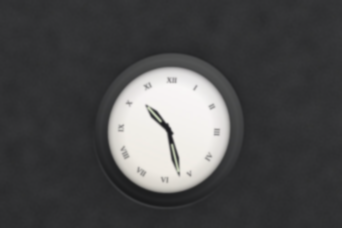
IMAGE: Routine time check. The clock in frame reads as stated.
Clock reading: 10:27
